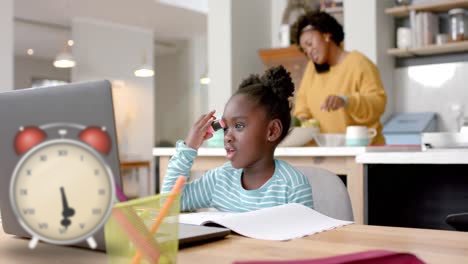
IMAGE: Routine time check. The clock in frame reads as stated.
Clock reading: 5:29
